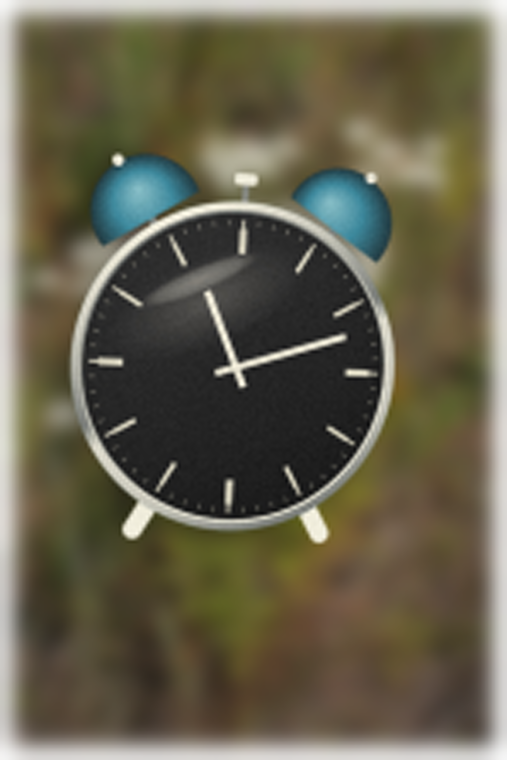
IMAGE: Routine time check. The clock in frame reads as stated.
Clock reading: 11:12
